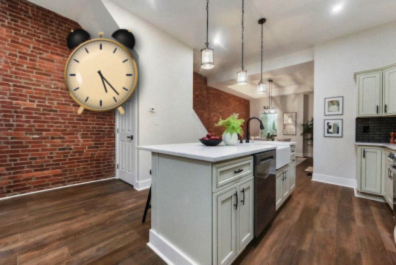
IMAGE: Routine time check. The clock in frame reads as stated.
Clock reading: 5:23
